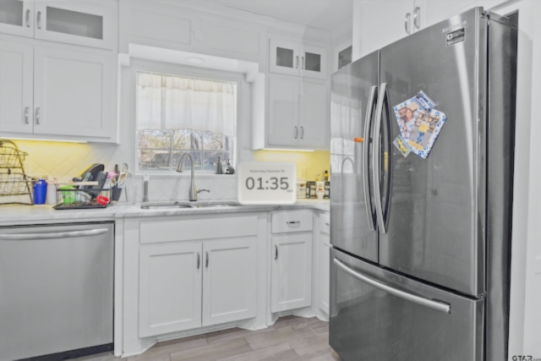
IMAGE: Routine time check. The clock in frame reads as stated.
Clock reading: 1:35
